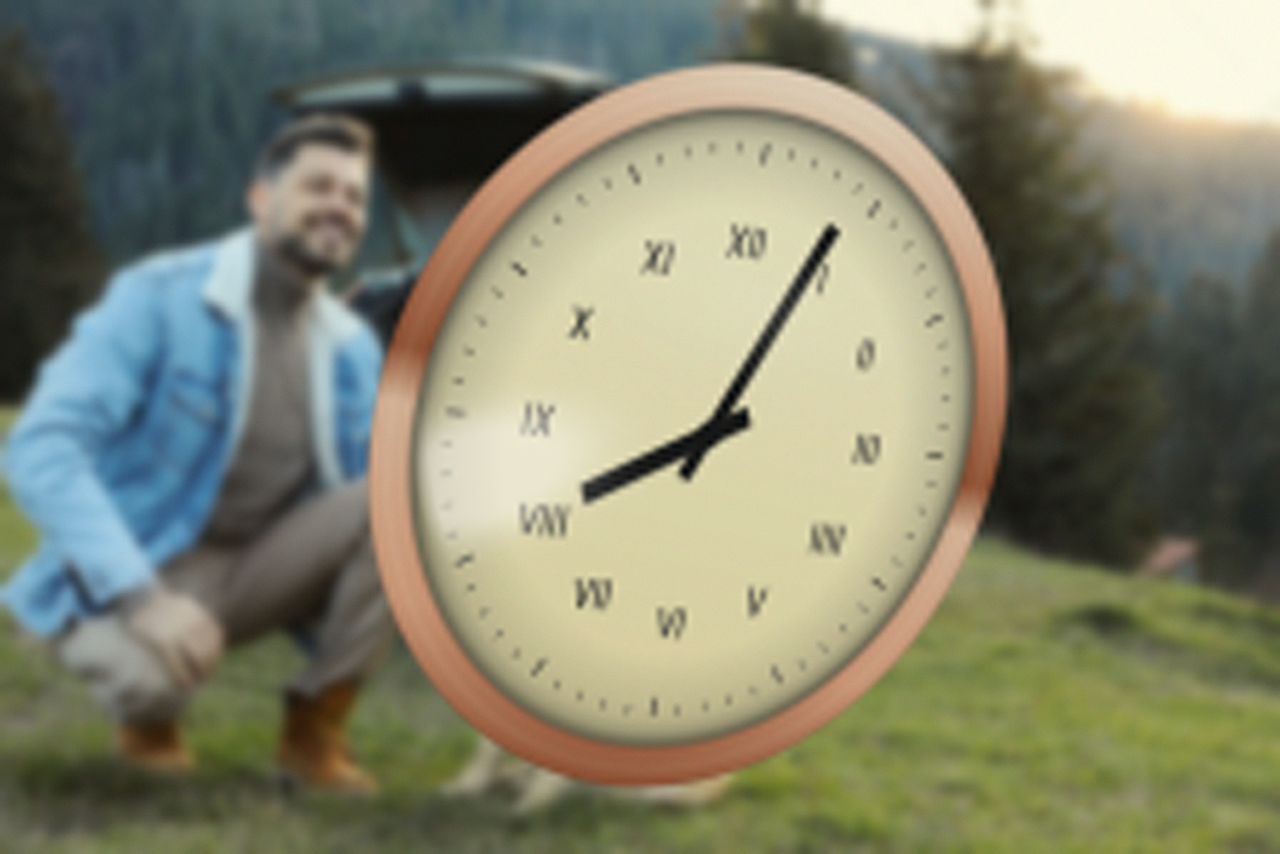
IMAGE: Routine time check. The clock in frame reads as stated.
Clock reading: 8:04
